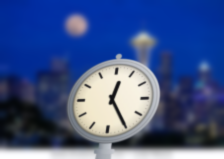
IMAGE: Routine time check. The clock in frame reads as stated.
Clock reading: 12:25
